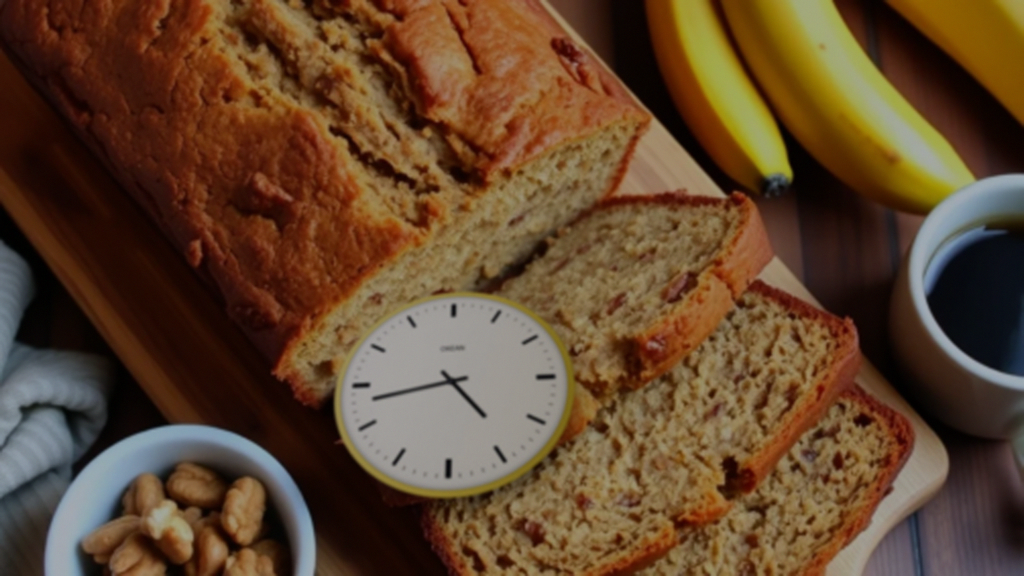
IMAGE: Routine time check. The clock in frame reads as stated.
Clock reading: 4:43
